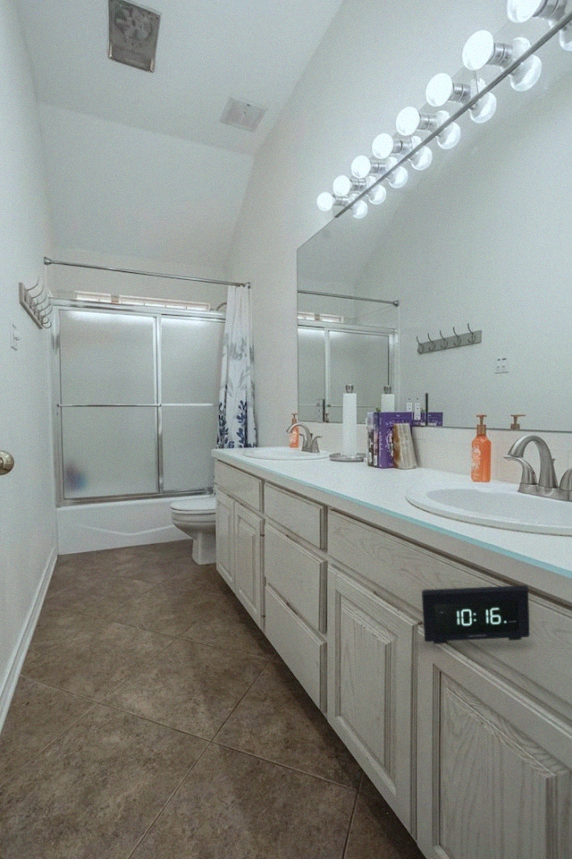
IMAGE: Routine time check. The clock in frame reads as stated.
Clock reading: 10:16
